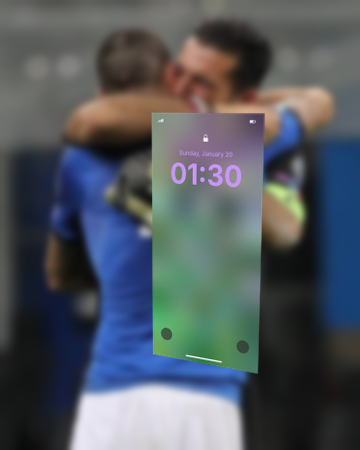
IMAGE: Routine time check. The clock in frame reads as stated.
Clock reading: 1:30
